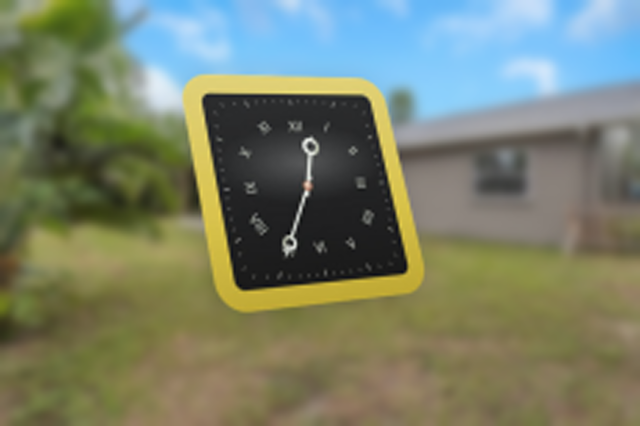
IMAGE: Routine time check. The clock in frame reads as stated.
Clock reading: 12:35
